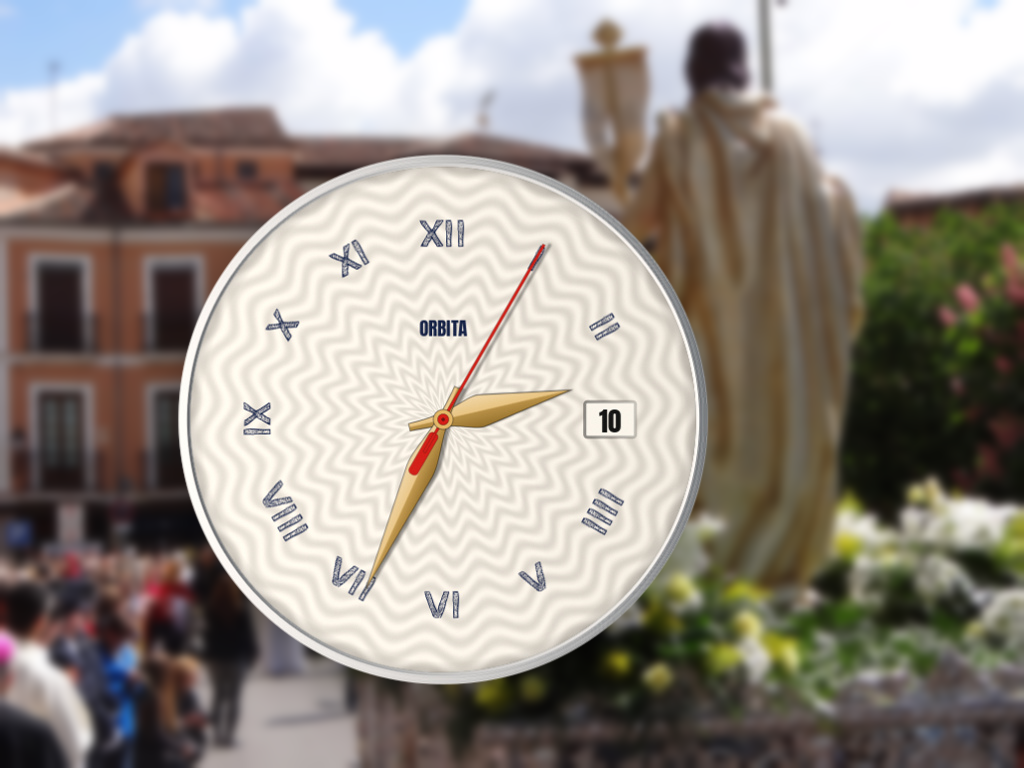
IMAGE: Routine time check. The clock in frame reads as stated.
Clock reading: 2:34:05
